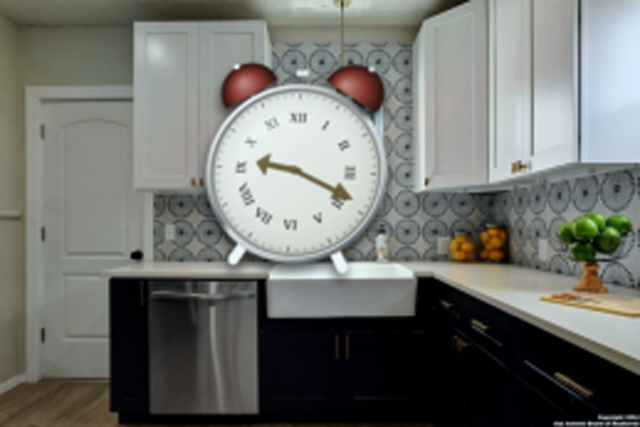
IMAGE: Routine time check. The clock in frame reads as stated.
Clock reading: 9:19
